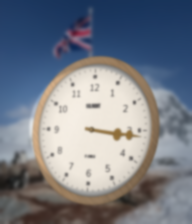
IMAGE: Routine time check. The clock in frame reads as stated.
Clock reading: 3:16
